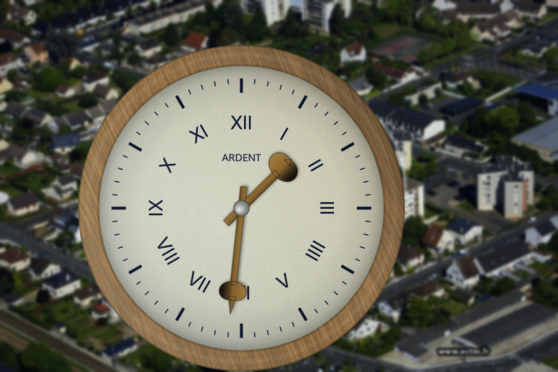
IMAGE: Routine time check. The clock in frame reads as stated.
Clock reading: 1:31
